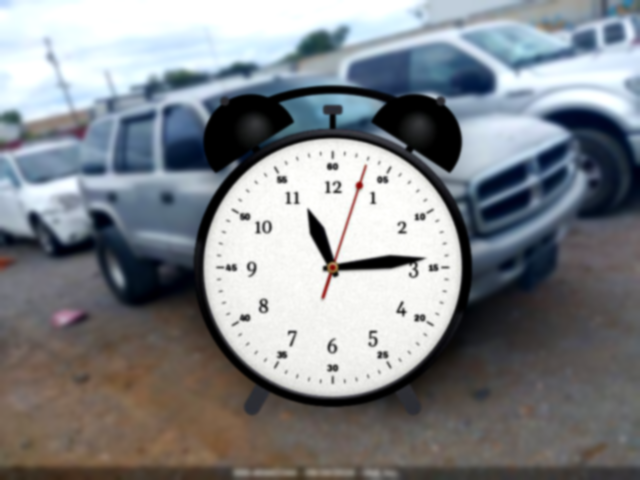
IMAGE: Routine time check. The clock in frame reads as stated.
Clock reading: 11:14:03
